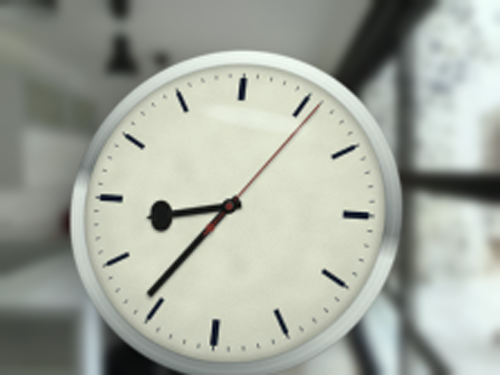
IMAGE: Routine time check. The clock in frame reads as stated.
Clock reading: 8:36:06
